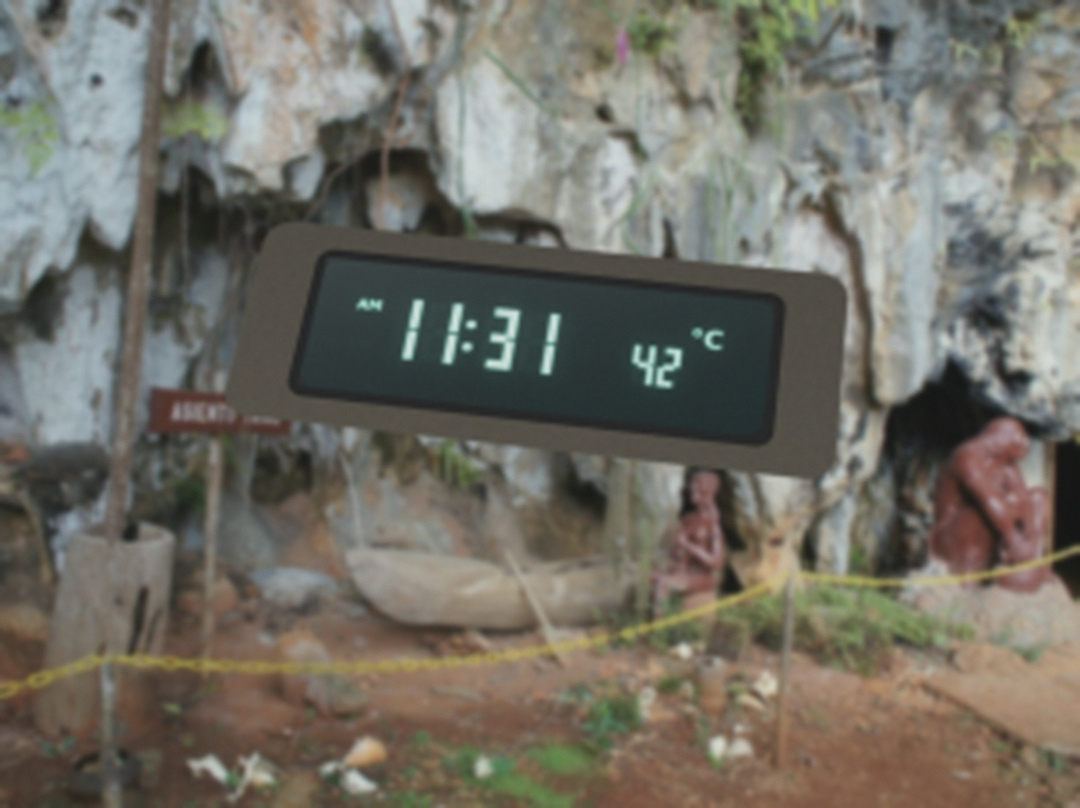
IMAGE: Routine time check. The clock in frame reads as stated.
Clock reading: 11:31
